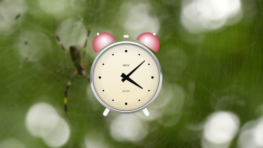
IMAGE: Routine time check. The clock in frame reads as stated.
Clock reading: 4:08
